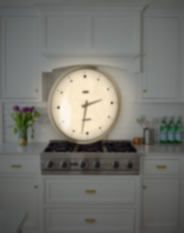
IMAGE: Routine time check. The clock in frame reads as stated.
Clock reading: 2:32
